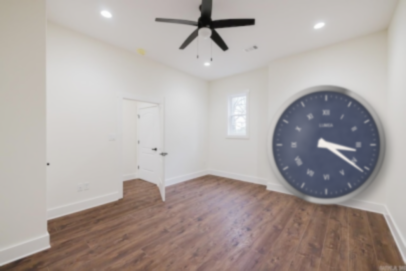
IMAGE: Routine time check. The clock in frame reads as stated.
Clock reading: 3:21
